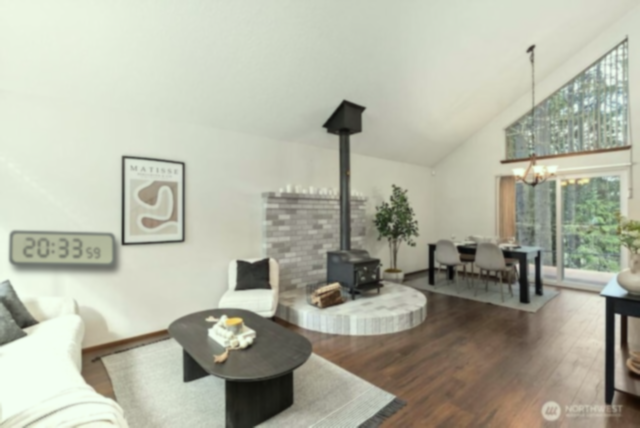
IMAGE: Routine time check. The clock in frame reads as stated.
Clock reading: 20:33
